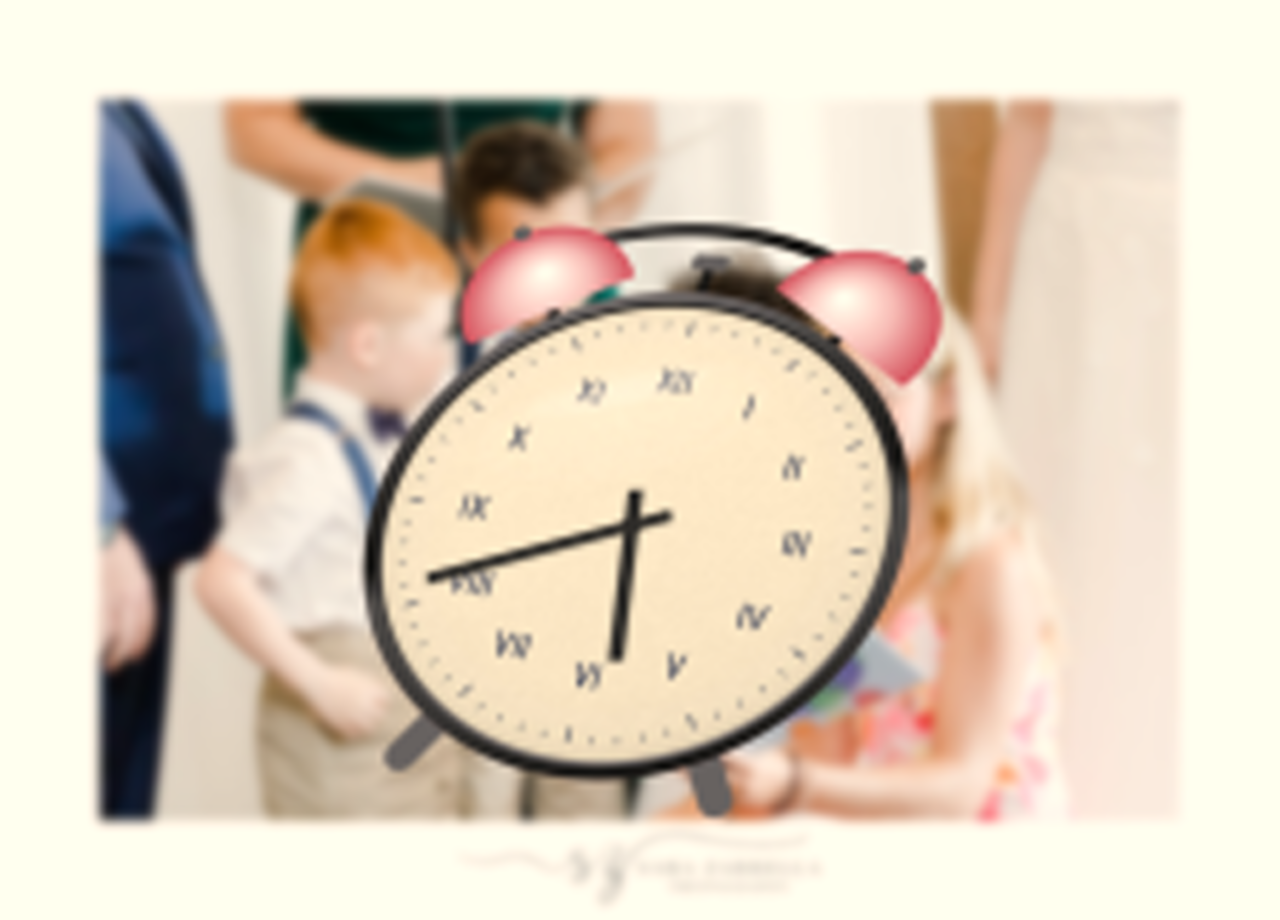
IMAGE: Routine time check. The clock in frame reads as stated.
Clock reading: 5:41
